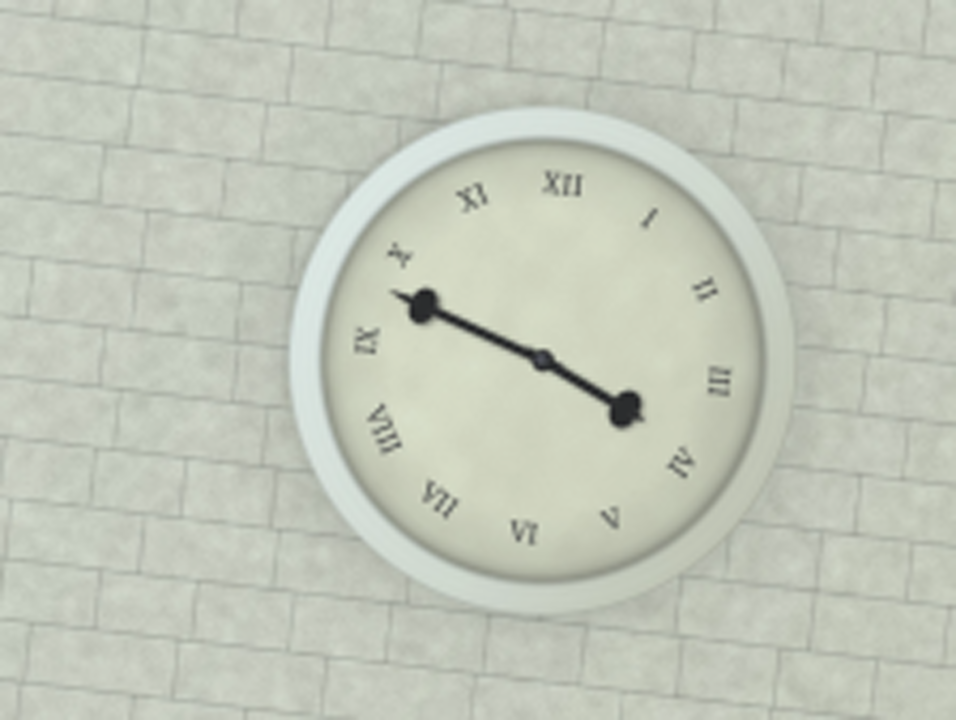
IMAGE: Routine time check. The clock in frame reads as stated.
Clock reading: 3:48
